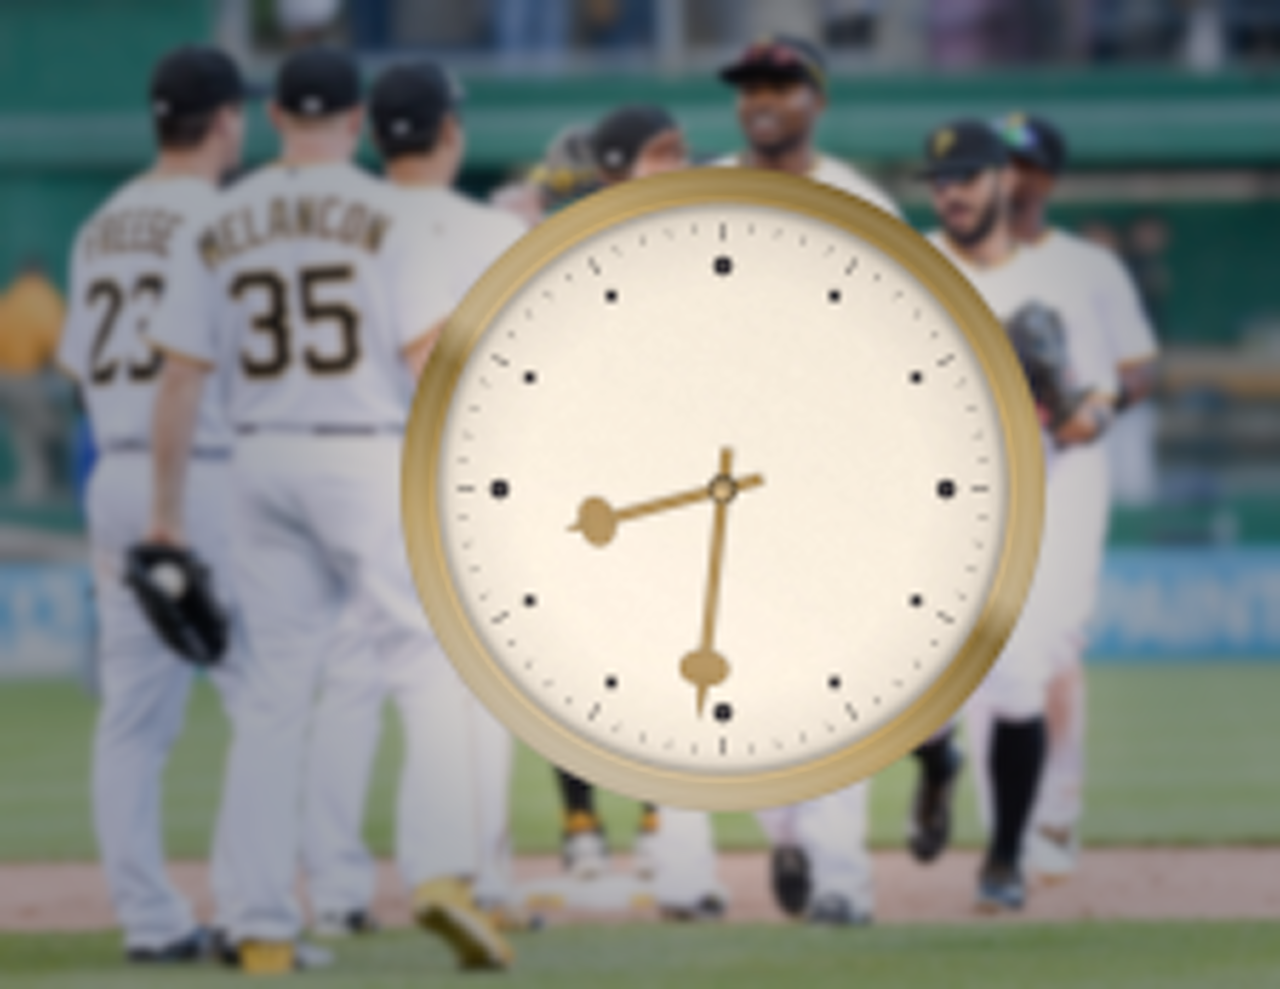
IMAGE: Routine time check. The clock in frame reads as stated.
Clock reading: 8:31
